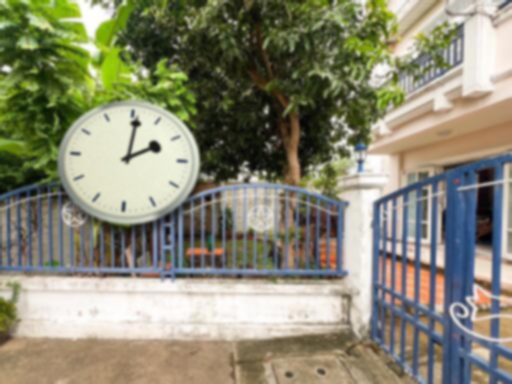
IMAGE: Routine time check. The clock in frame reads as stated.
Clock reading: 2:01
